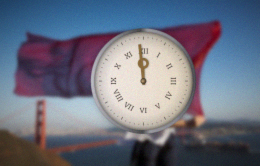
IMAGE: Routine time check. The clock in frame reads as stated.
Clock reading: 11:59
